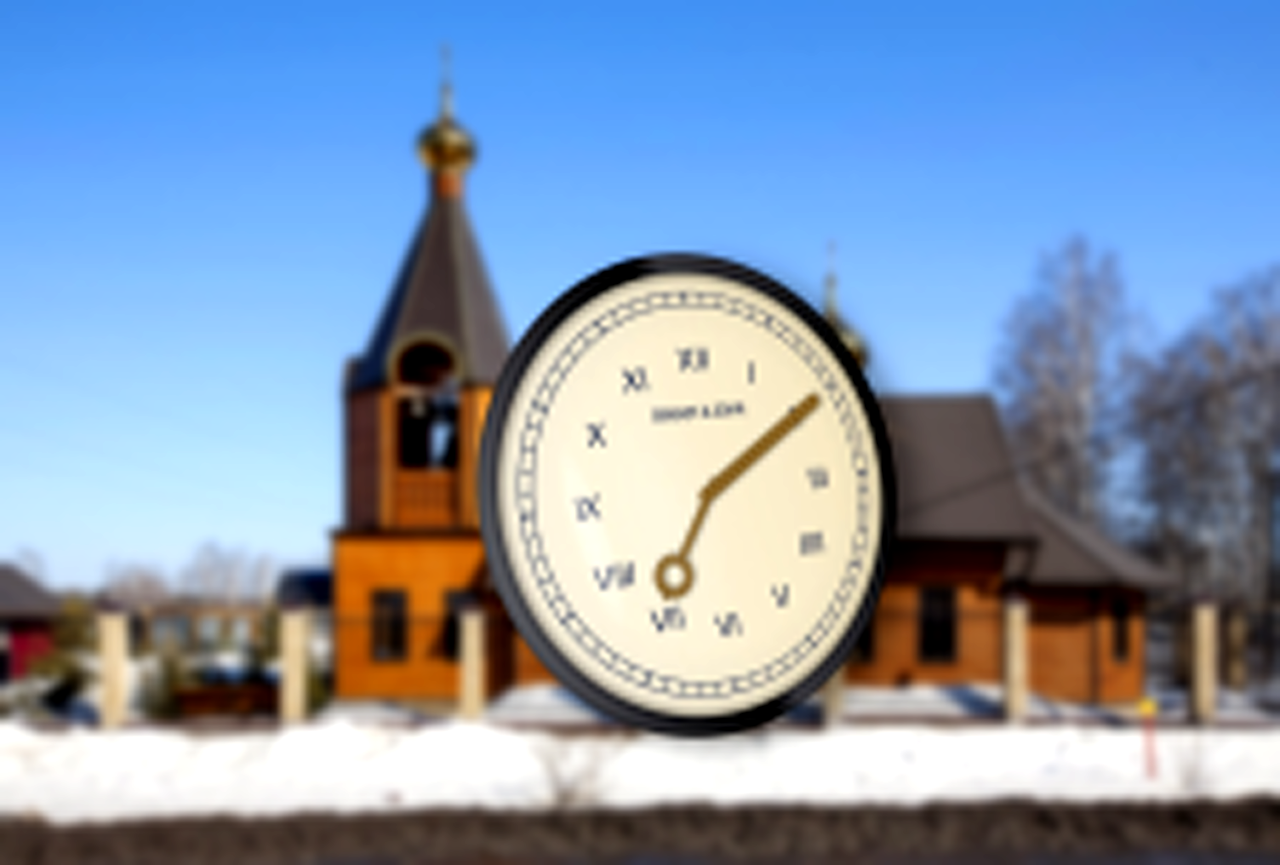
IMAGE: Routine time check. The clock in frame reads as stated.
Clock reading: 7:10
